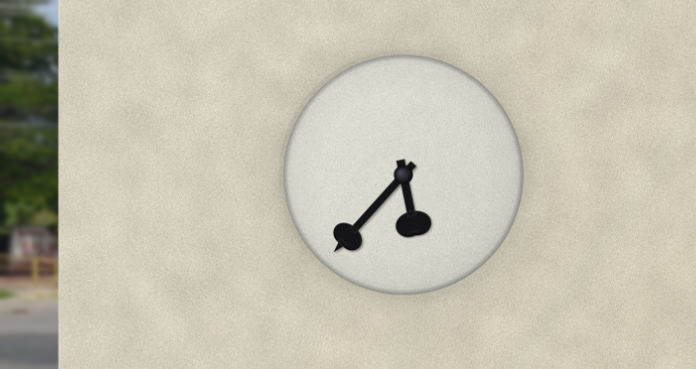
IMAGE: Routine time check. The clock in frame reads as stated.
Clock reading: 5:37
